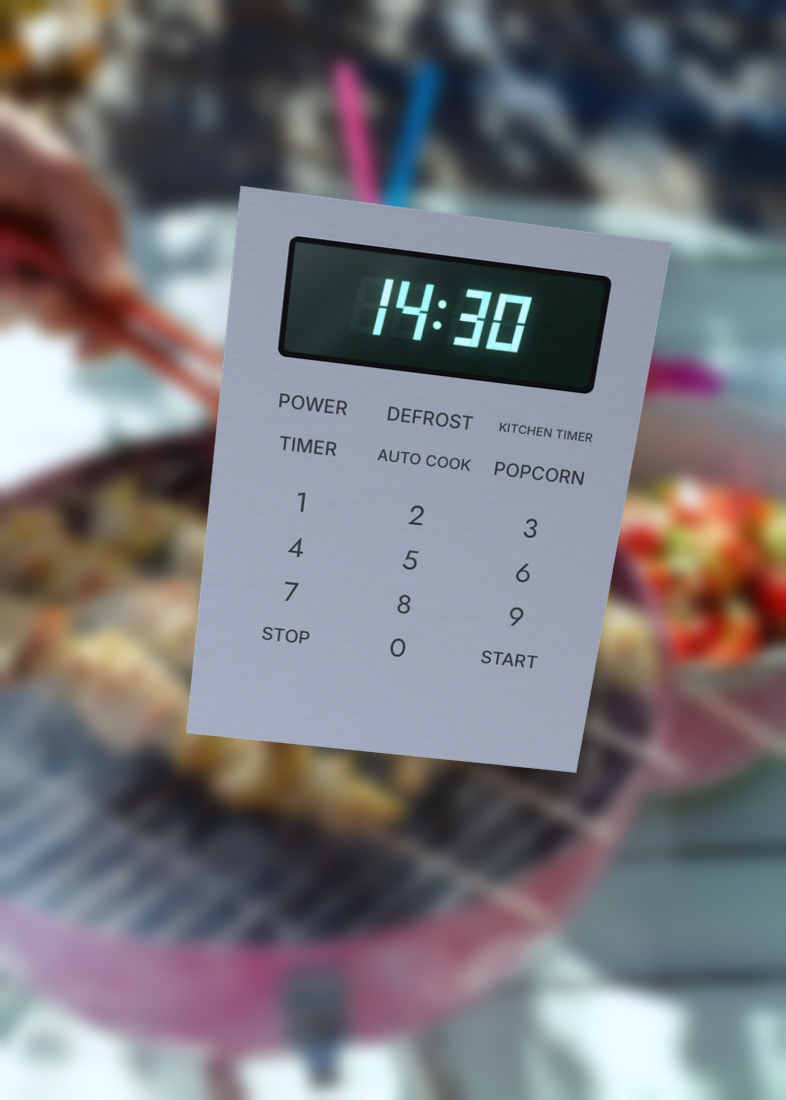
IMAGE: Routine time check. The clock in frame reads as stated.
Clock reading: 14:30
